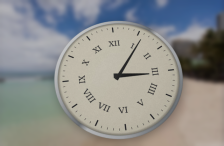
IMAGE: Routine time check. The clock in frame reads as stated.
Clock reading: 3:06
